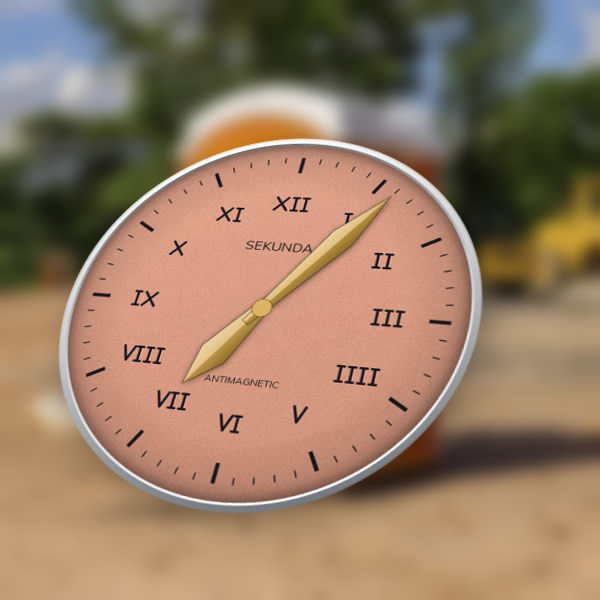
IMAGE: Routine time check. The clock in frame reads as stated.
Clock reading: 7:06
